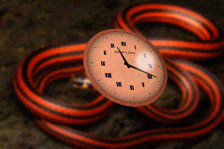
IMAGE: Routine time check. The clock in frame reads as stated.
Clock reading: 11:19
